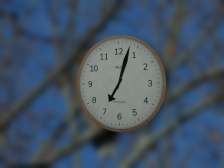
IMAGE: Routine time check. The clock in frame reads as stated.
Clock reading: 7:03
